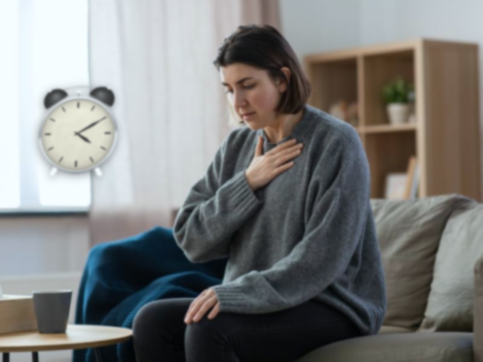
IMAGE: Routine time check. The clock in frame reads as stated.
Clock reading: 4:10
